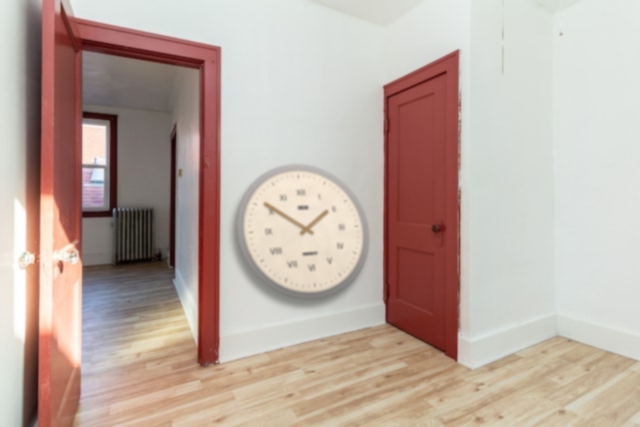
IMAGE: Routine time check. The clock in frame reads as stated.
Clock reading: 1:51
